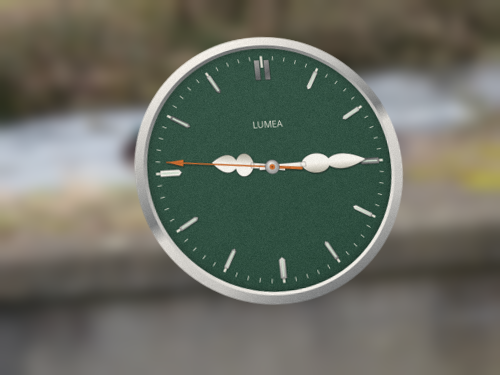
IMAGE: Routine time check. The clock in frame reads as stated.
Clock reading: 9:14:46
